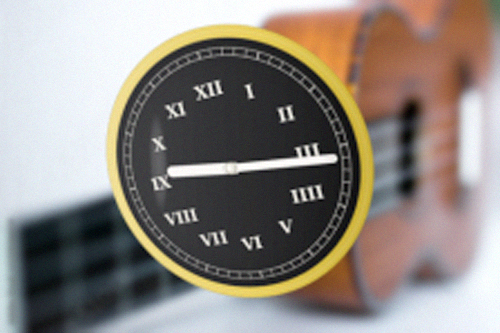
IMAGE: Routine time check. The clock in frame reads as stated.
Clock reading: 9:16
